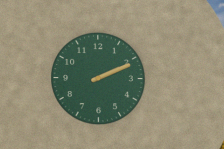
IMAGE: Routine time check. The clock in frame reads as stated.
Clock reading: 2:11
